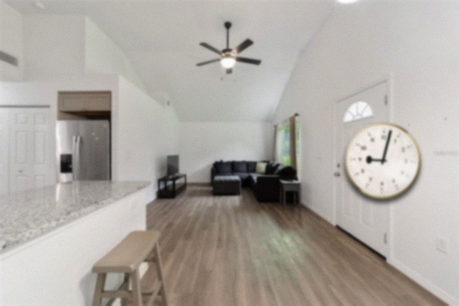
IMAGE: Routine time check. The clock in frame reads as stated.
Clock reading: 9:02
